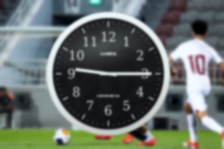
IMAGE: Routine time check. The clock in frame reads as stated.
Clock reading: 9:15
